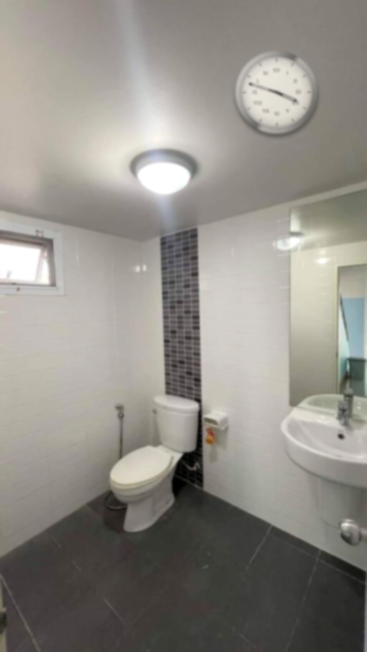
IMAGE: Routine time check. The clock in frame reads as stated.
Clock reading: 3:48
